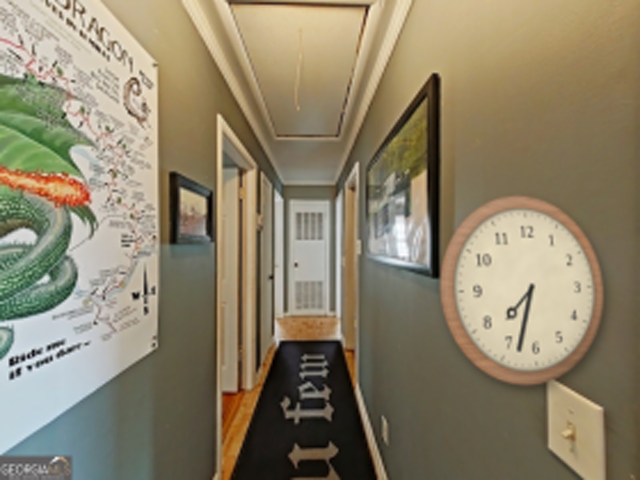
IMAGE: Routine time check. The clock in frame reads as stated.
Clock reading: 7:33
